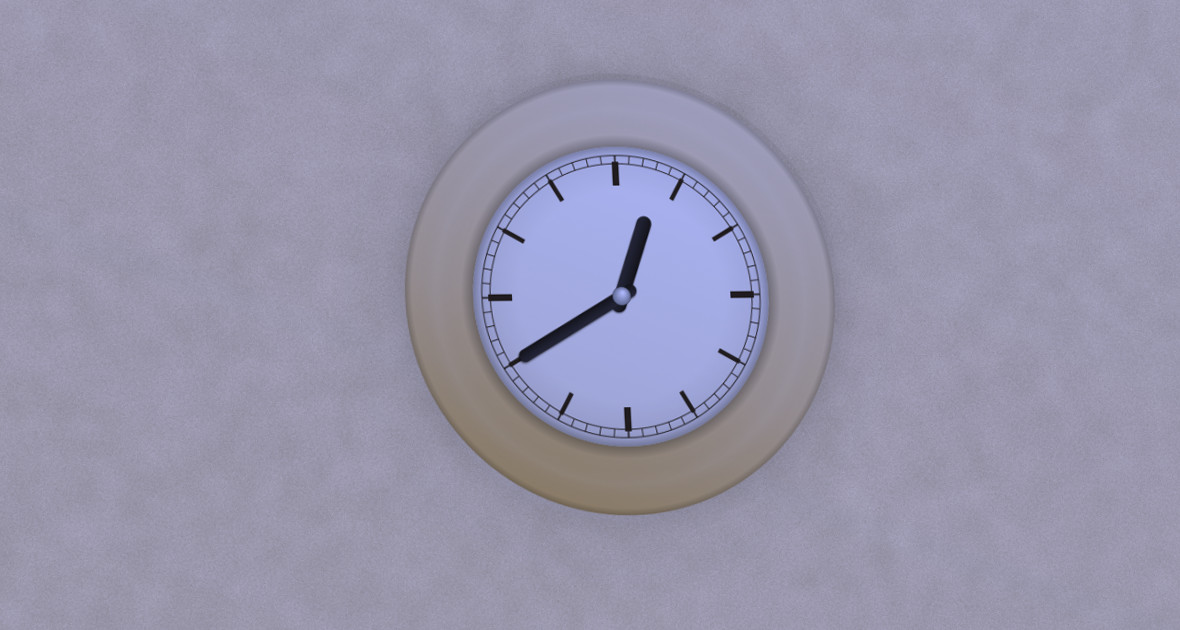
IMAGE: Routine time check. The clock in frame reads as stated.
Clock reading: 12:40
